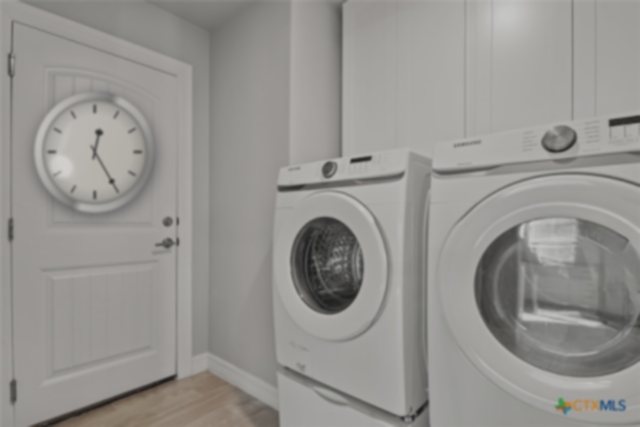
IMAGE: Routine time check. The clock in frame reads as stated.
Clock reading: 12:25
